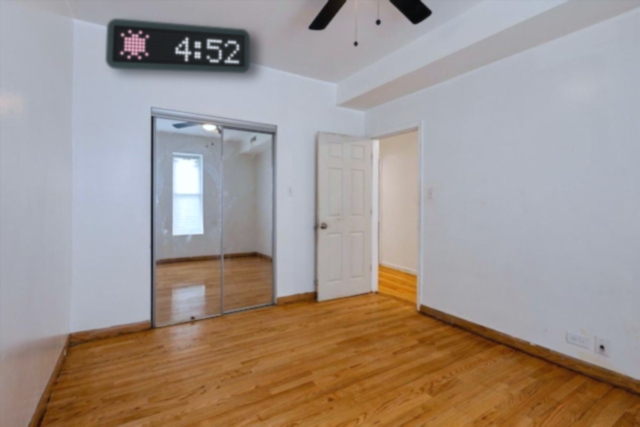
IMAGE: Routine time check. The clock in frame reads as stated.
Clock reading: 4:52
